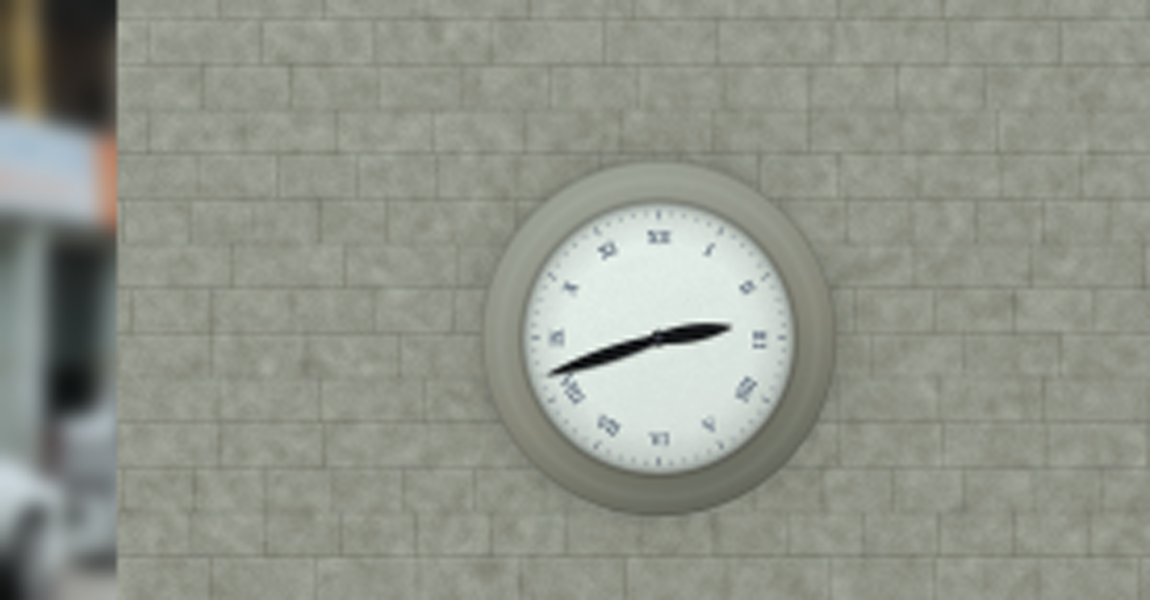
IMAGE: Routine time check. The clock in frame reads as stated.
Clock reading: 2:42
